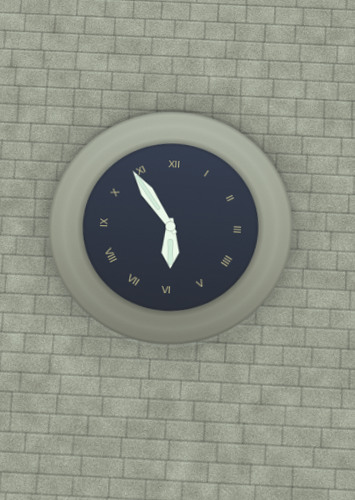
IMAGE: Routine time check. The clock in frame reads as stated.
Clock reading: 5:54
